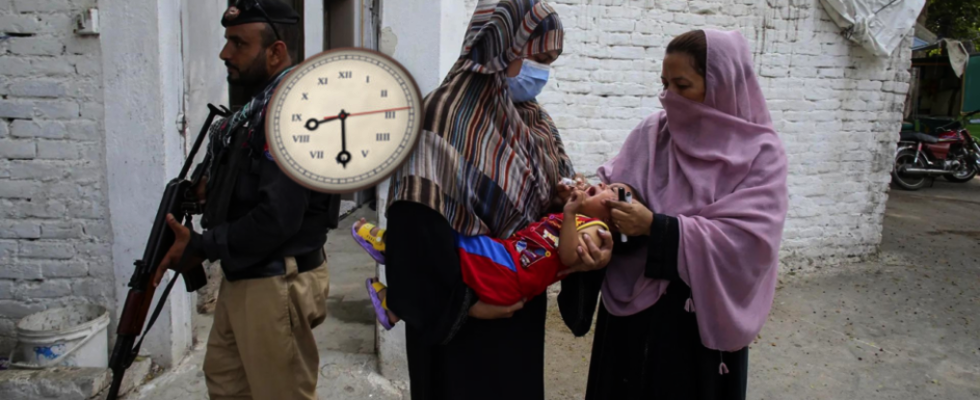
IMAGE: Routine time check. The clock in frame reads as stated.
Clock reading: 8:29:14
